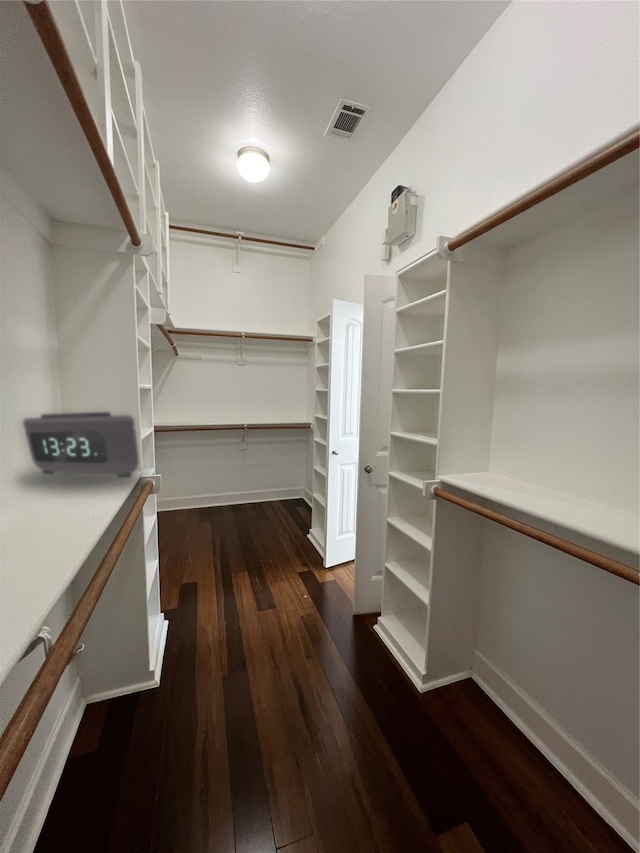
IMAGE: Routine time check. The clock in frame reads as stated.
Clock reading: 13:23
